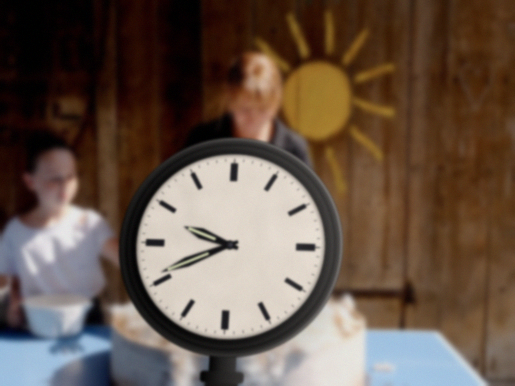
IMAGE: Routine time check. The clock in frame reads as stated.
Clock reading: 9:41
